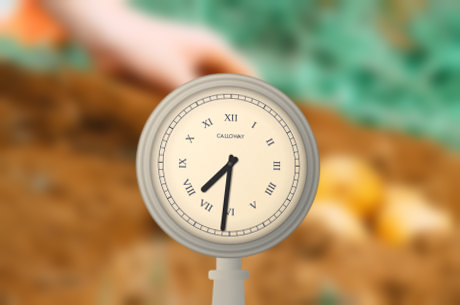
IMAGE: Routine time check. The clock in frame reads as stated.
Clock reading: 7:31
